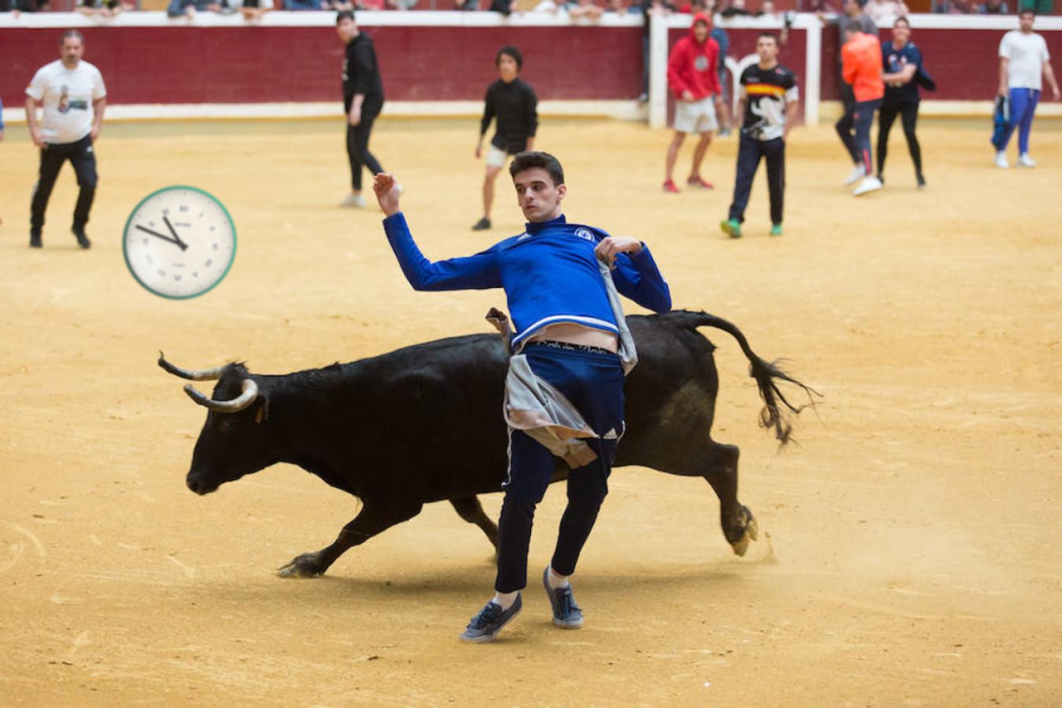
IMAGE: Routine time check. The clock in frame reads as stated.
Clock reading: 10:48
